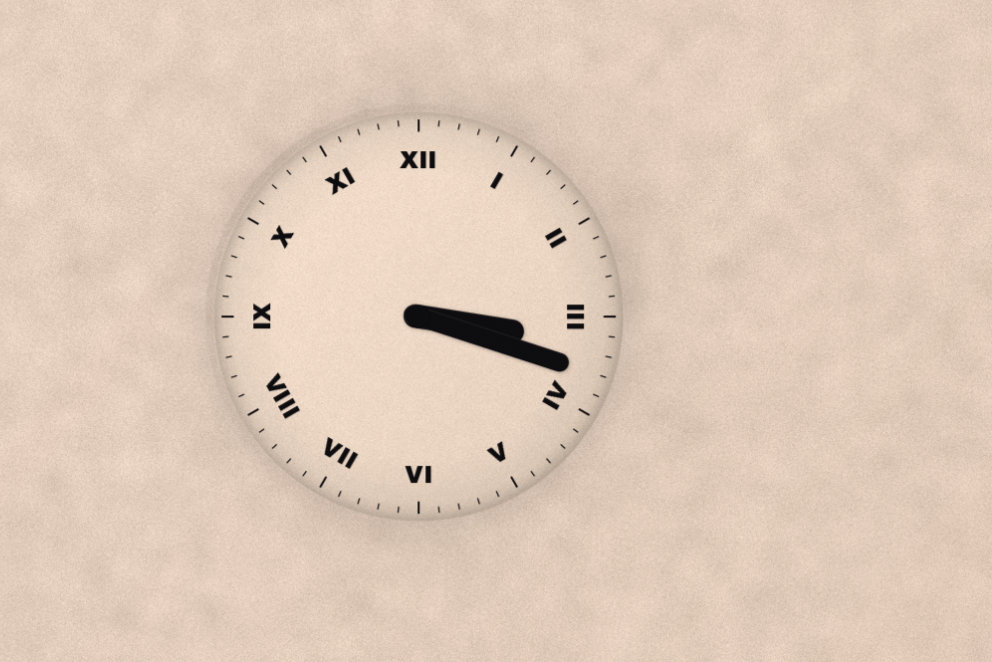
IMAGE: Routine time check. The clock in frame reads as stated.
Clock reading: 3:18
